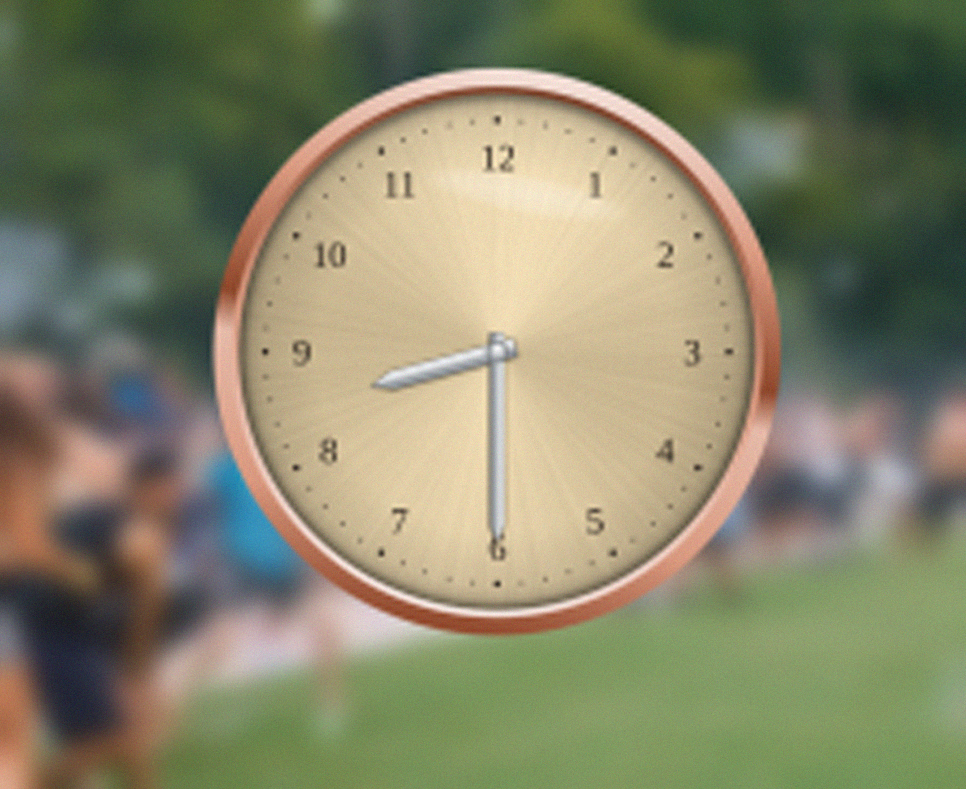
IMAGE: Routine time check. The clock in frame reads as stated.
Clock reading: 8:30
